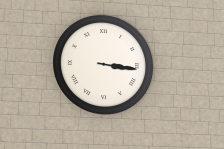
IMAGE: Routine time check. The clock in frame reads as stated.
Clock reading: 3:16
